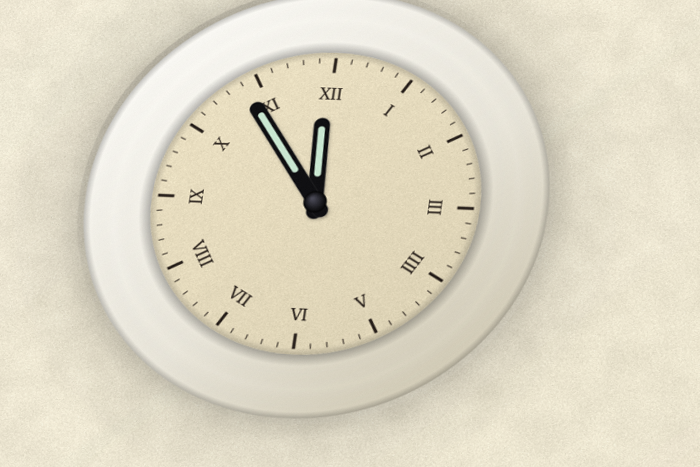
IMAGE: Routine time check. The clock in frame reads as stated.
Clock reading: 11:54
